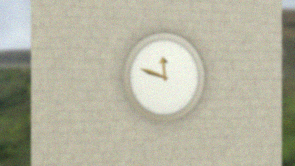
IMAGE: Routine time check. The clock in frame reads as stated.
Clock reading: 11:48
